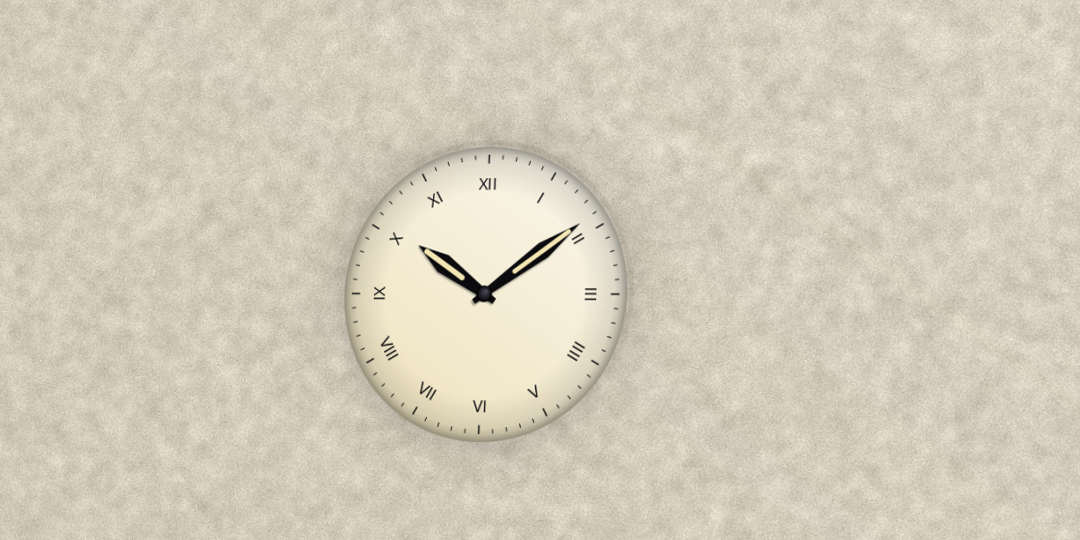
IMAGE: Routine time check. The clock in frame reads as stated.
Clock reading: 10:09
